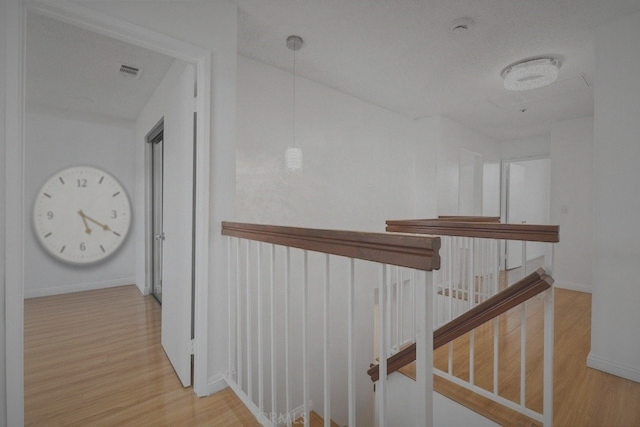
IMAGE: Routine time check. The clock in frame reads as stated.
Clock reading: 5:20
